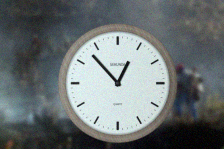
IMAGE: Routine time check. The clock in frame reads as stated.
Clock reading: 12:53
